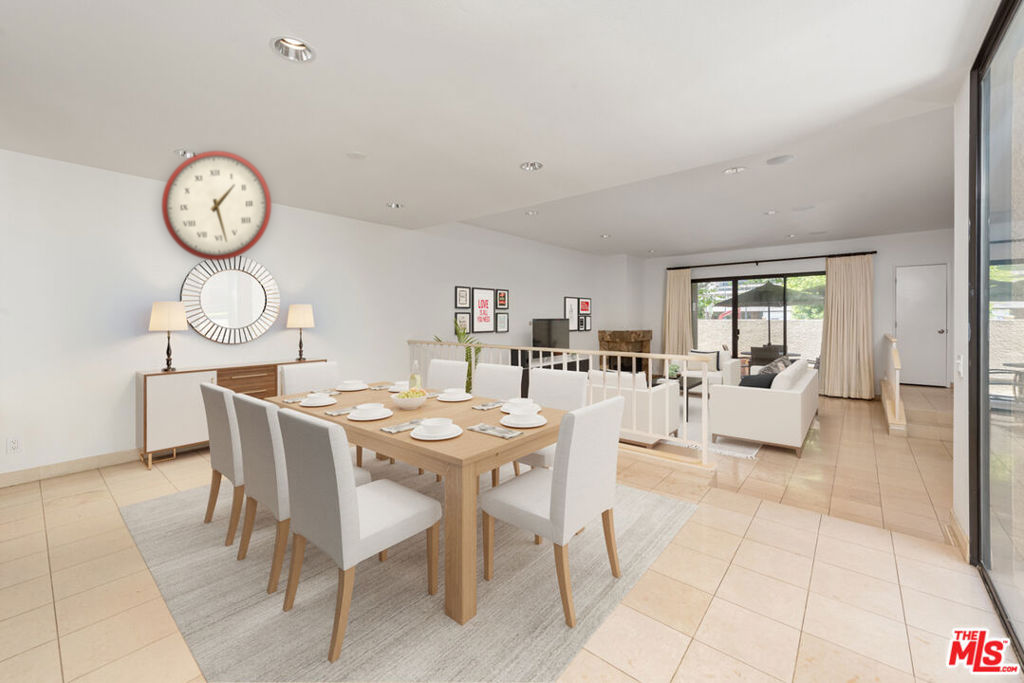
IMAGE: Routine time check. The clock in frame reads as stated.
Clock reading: 1:28
